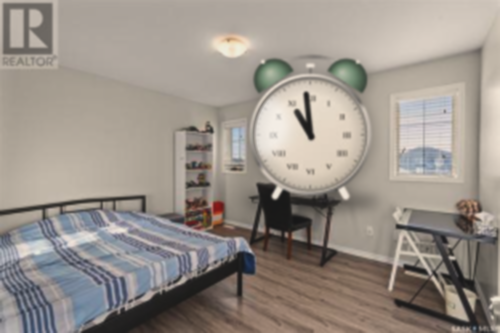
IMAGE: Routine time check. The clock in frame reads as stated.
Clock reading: 10:59
